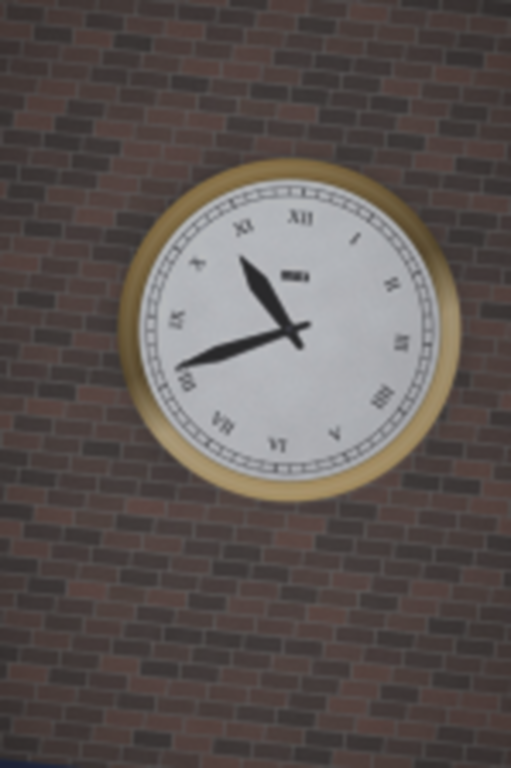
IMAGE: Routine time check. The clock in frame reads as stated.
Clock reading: 10:41
